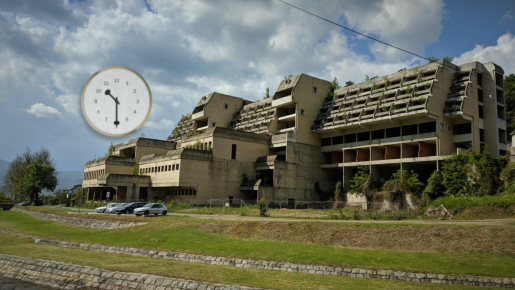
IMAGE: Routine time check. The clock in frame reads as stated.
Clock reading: 10:30
